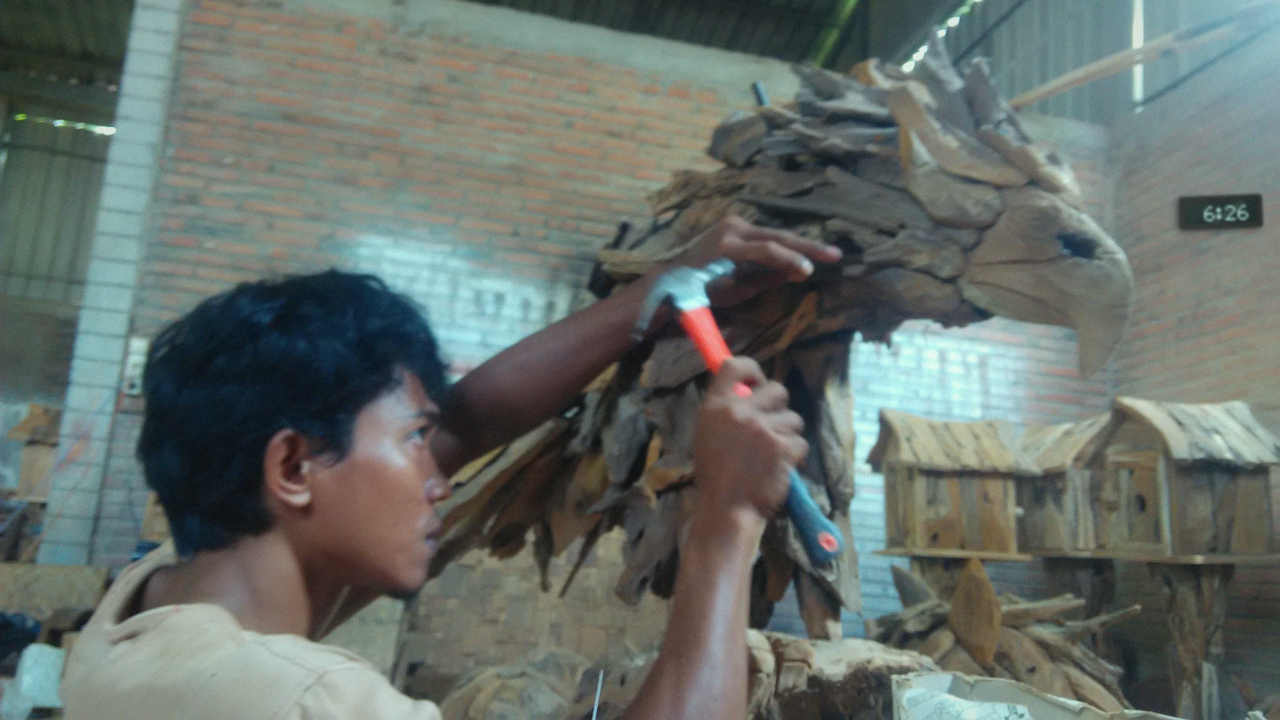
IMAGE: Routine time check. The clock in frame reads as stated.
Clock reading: 6:26
